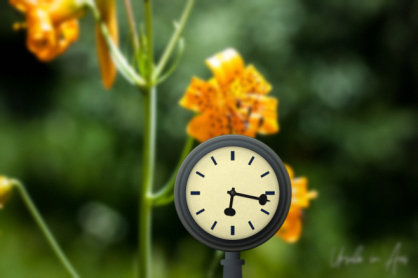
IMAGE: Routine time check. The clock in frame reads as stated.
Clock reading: 6:17
